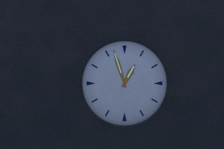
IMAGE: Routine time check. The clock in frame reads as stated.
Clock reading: 12:57
